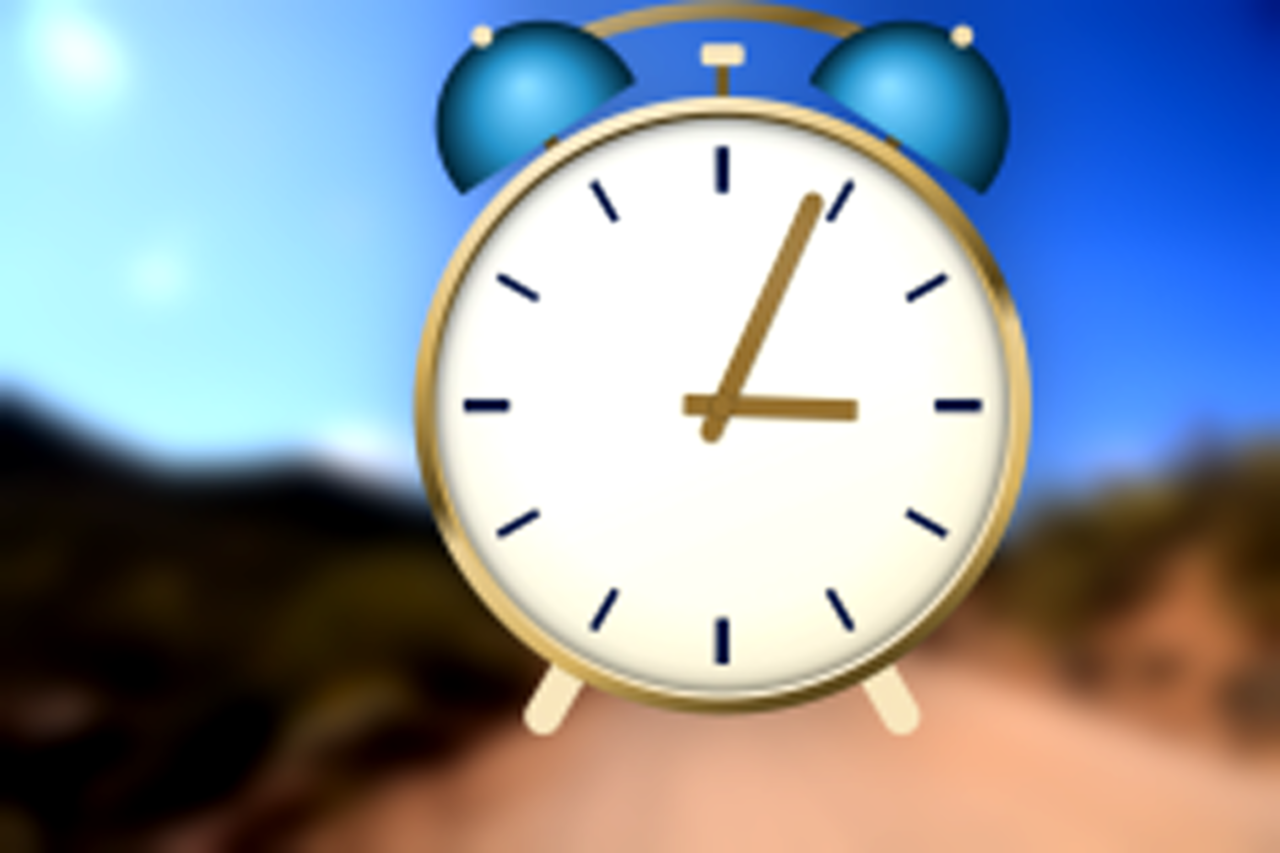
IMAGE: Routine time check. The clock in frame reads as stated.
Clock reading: 3:04
